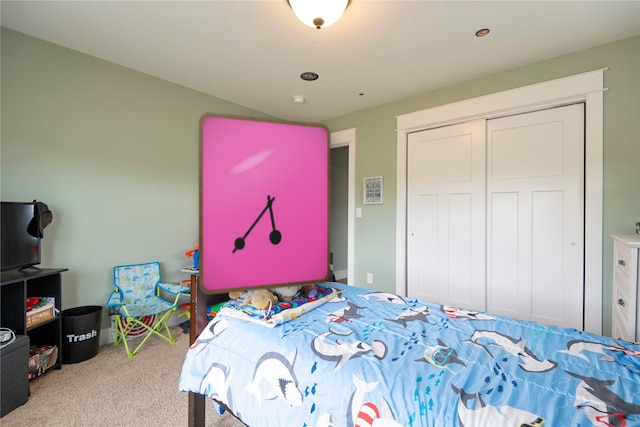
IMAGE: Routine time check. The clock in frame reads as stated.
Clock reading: 5:37
